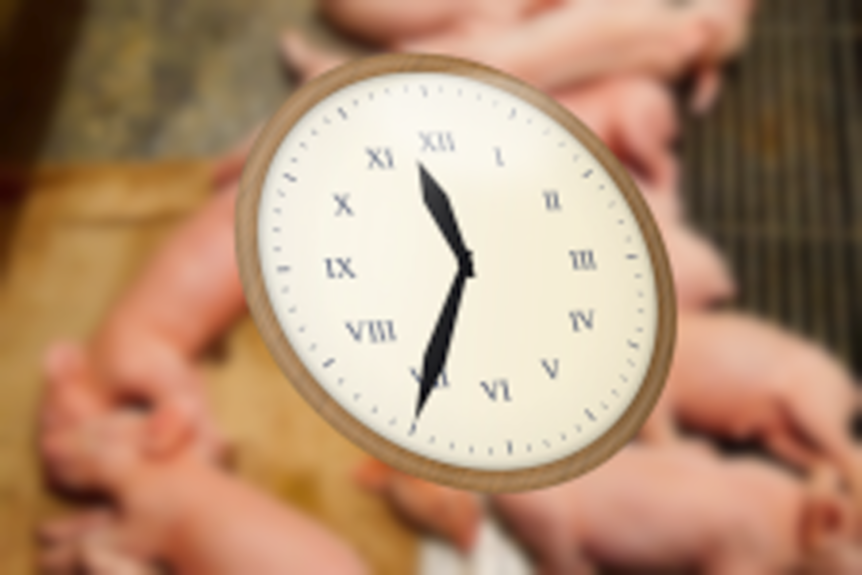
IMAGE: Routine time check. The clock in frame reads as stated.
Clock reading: 11:35
